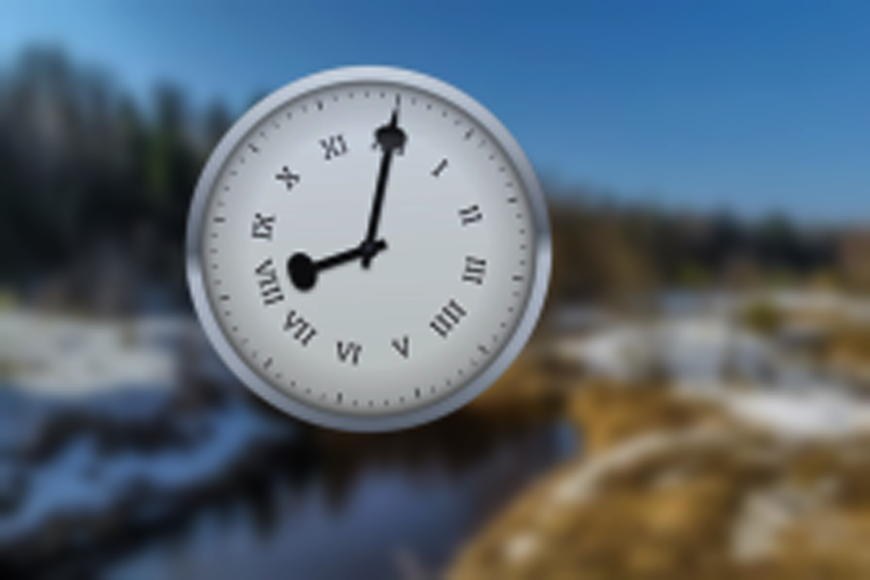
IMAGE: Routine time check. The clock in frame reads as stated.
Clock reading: 8:00
